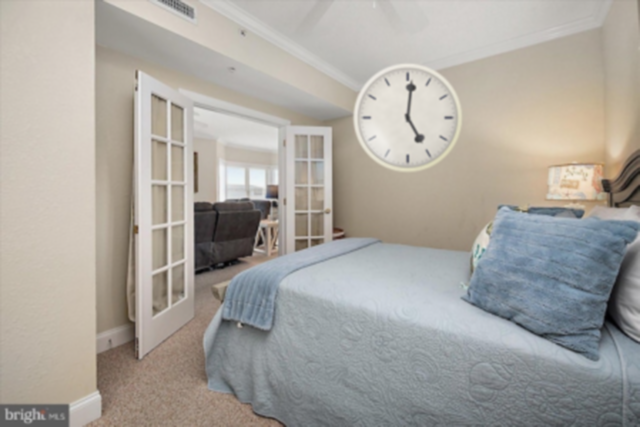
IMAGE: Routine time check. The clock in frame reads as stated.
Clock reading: 5:01
